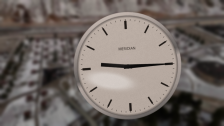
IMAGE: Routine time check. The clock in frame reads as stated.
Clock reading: 9:15
